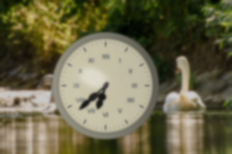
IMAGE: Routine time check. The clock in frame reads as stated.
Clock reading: 6:38
